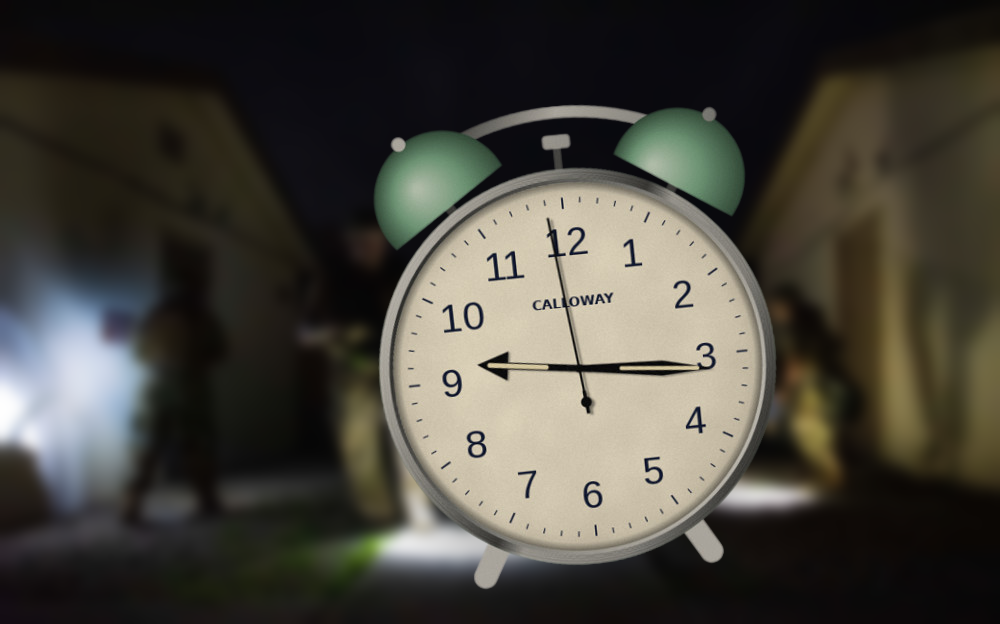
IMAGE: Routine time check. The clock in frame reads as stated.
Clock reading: 9:15:59
